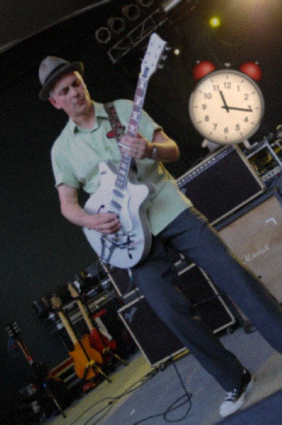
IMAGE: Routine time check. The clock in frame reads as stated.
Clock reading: 11:16
